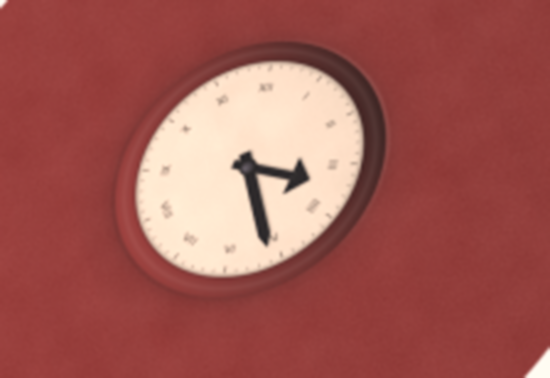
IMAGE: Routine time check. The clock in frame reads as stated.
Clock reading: 3:26
